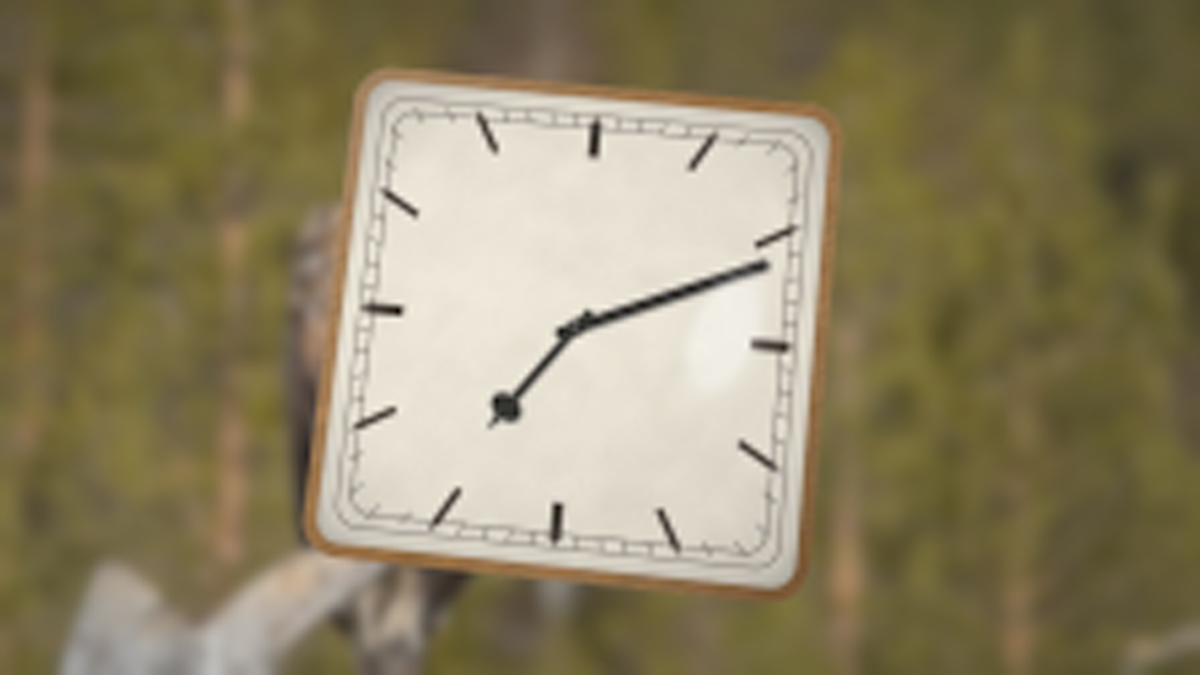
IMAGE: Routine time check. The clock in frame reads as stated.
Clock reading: 7:11
